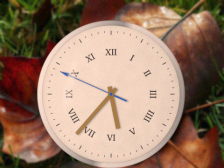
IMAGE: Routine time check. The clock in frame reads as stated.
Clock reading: 5:36:49
